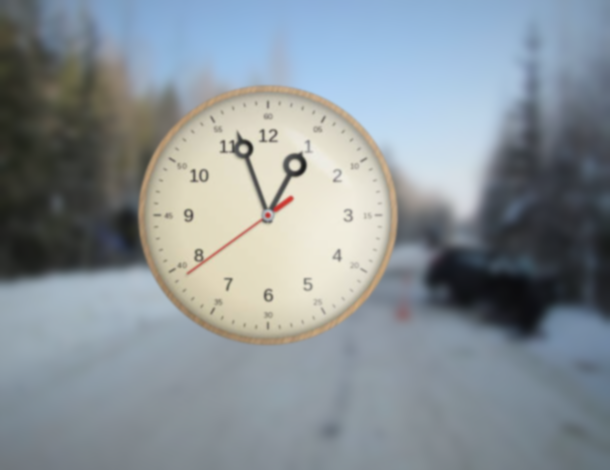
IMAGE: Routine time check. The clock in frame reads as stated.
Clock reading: 12:56:39
